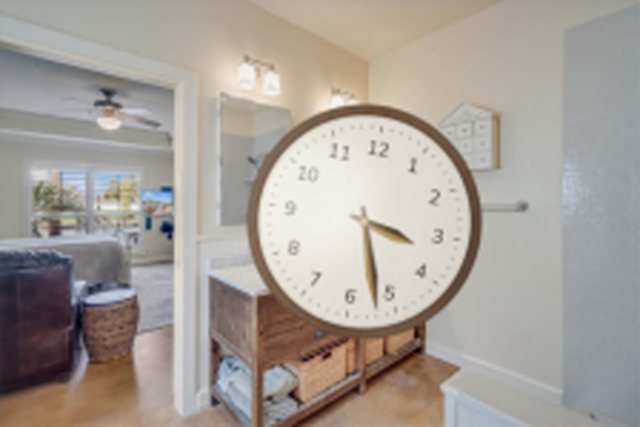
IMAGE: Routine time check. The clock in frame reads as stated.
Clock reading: 3:27
